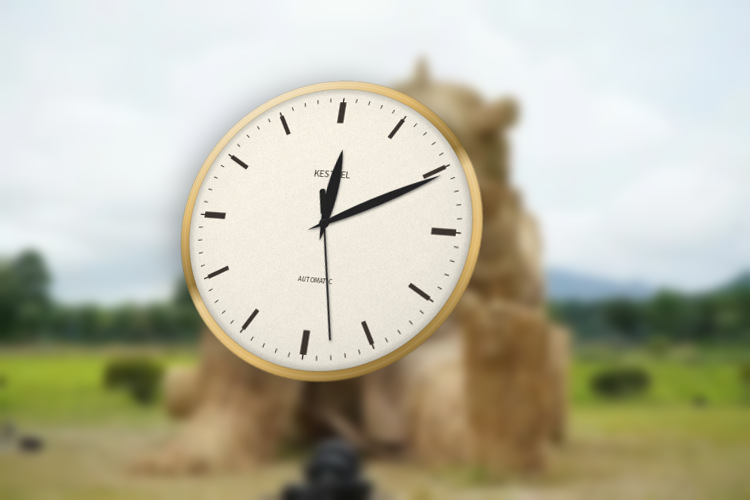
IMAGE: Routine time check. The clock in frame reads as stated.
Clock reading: 12:10:28
